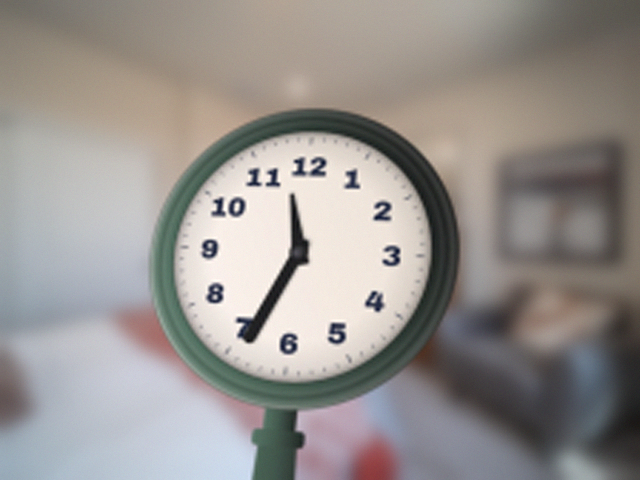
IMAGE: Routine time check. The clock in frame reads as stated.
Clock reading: 11:34
